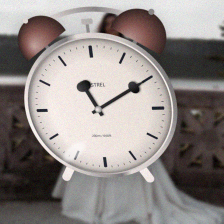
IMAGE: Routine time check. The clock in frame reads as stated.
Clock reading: 11:10
